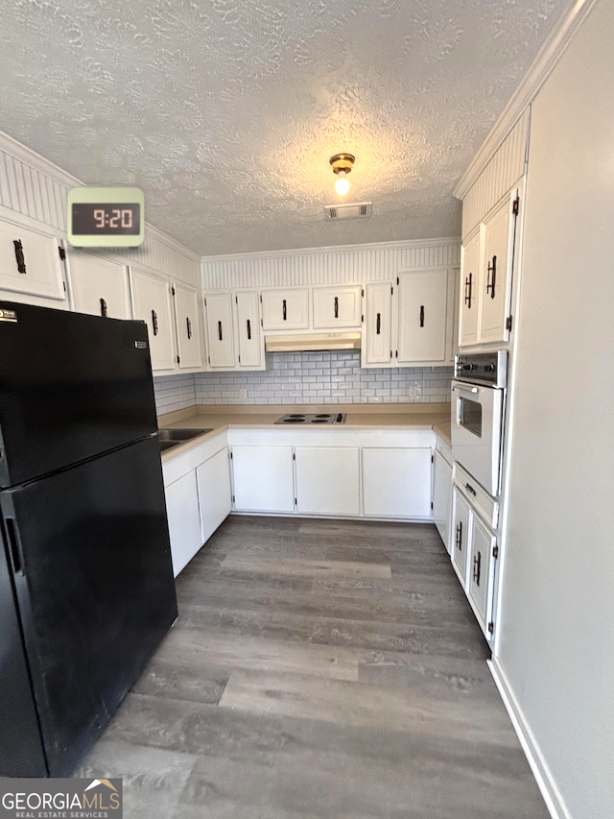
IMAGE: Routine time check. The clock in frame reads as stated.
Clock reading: 9:20
